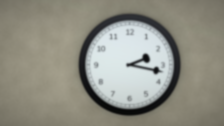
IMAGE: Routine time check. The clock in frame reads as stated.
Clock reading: 2:17
